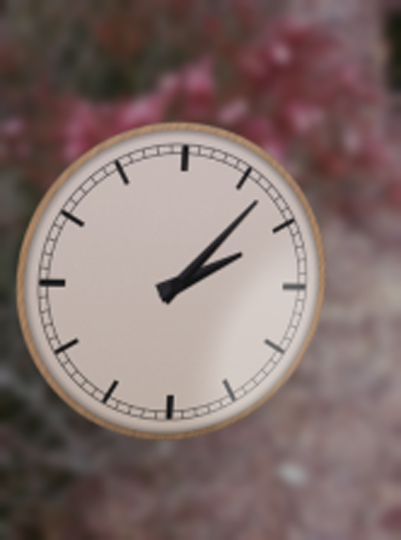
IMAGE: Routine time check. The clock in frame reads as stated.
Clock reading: 2:07
